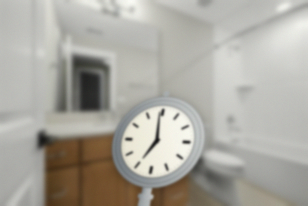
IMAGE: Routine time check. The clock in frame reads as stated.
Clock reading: 6:59
